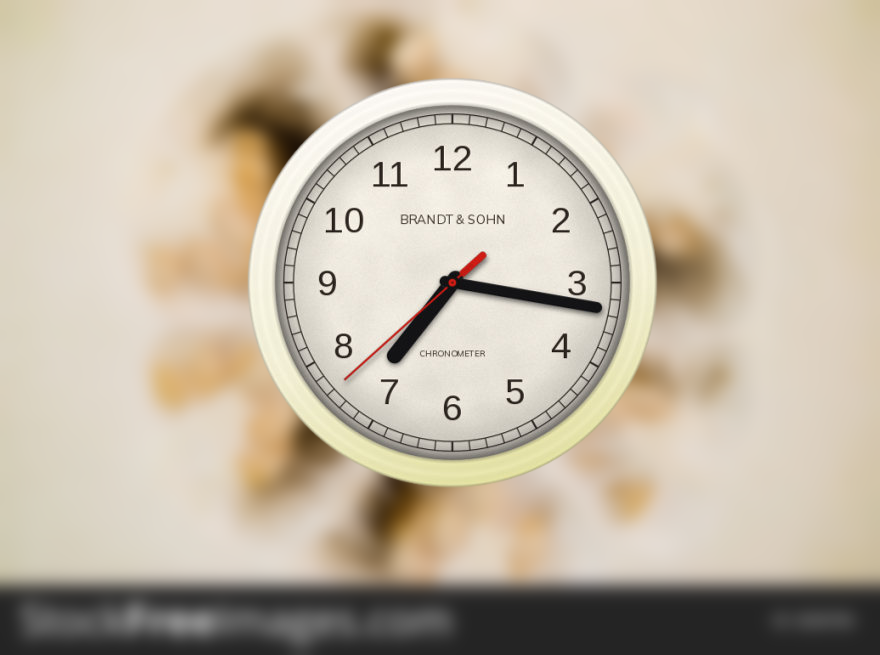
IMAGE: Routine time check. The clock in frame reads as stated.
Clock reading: 7:16:38
